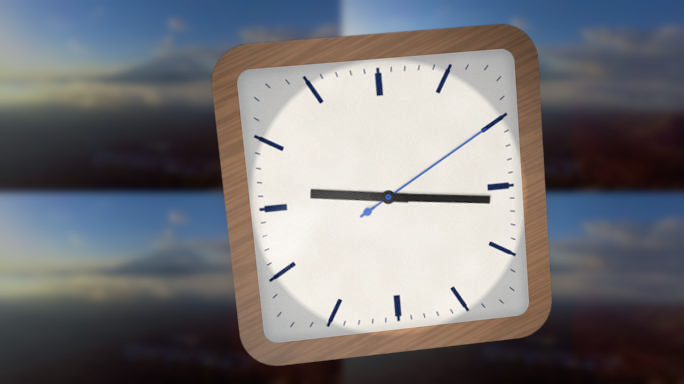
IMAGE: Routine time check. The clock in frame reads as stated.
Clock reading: 9:16:10
